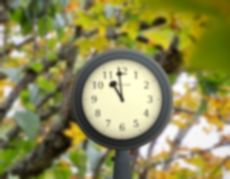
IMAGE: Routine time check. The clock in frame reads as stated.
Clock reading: 10:59
